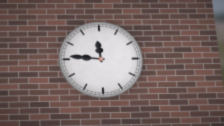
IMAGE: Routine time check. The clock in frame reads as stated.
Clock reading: 11:46
